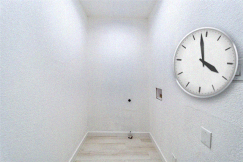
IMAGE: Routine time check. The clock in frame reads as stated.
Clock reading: 3:58
